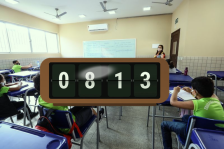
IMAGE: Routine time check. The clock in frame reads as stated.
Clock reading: 8:13
